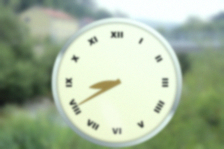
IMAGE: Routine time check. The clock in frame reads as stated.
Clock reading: 8:40
